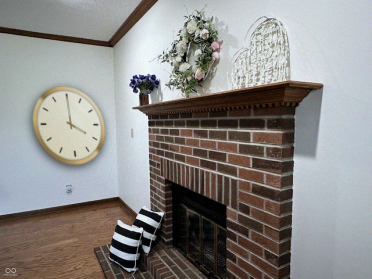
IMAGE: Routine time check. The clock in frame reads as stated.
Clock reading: 4:00
